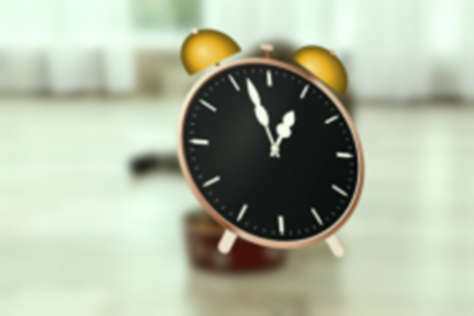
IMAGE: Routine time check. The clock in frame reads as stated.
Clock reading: 12:57
